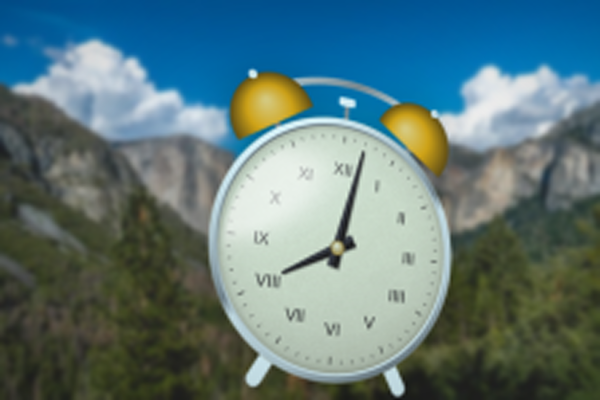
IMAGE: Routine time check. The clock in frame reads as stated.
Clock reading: 8:02
